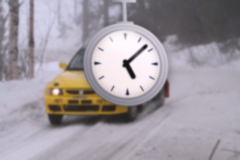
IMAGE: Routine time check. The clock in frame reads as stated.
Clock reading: 5:08
